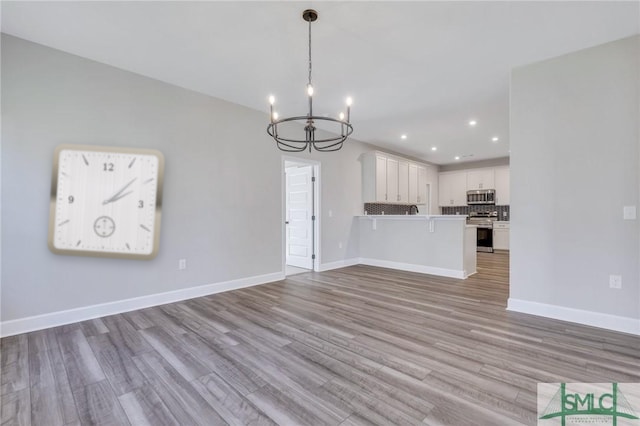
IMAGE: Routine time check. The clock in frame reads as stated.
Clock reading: 2:08
